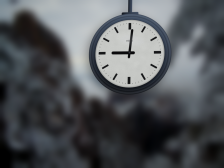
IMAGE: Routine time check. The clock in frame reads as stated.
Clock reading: 9:01
